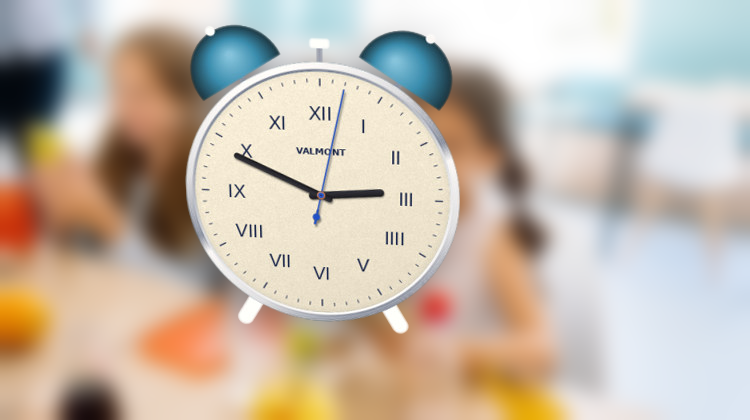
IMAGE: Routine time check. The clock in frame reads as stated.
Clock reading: 2:49:02
